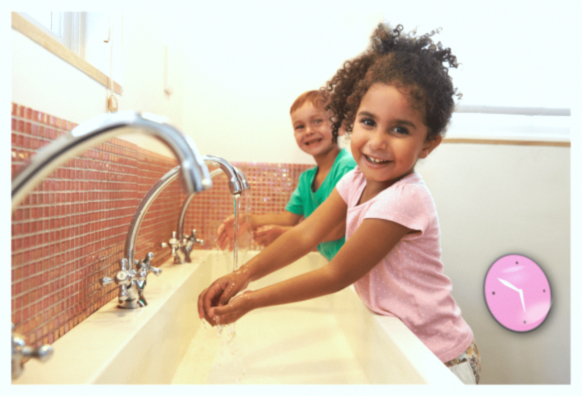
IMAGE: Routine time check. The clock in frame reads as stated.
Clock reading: 5:50
